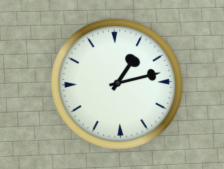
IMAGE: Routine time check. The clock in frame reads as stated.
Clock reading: 1:13
